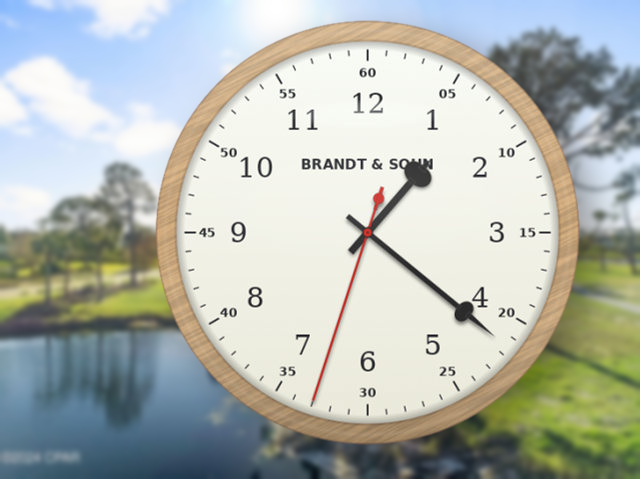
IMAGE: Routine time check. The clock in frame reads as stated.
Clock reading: 1:21:33
